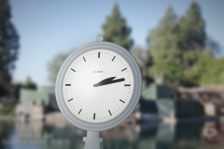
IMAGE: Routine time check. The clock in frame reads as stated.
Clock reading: 2:13
